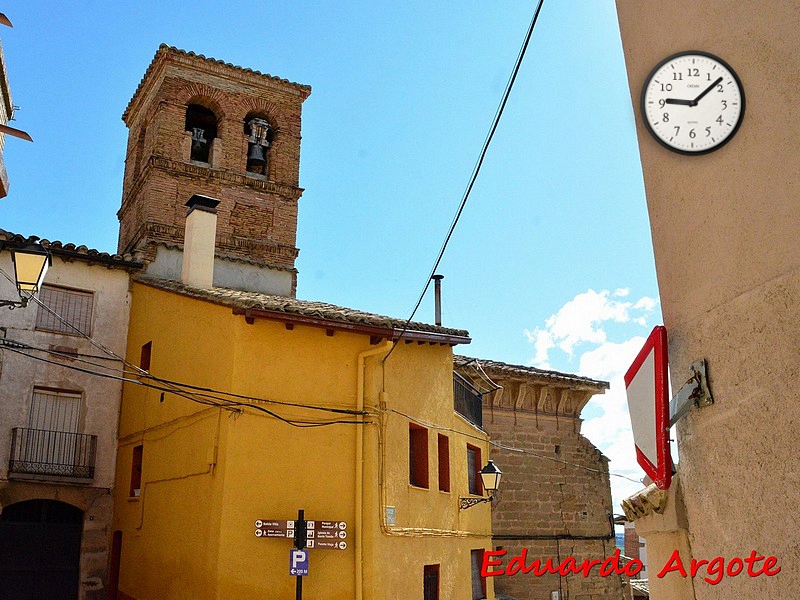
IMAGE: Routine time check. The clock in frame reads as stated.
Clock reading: 9:08
